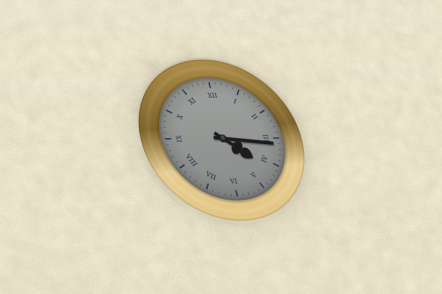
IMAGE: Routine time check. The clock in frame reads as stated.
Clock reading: 4:16
